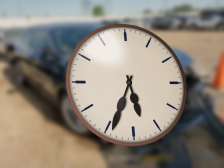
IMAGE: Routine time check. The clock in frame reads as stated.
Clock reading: 5:34
